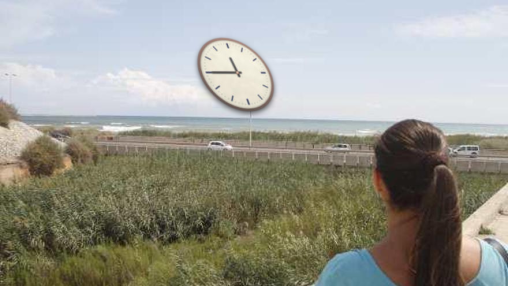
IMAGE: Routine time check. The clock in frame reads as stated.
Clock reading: 11:45
